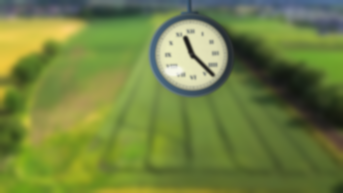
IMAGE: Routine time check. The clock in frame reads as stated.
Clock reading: 11:23
